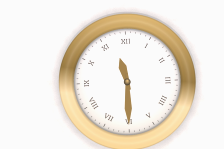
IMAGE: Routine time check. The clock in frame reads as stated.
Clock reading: 11:30
